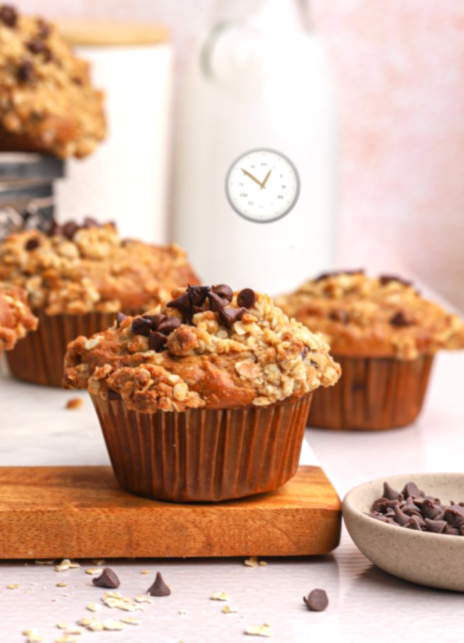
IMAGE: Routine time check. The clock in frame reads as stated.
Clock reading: 12:51
